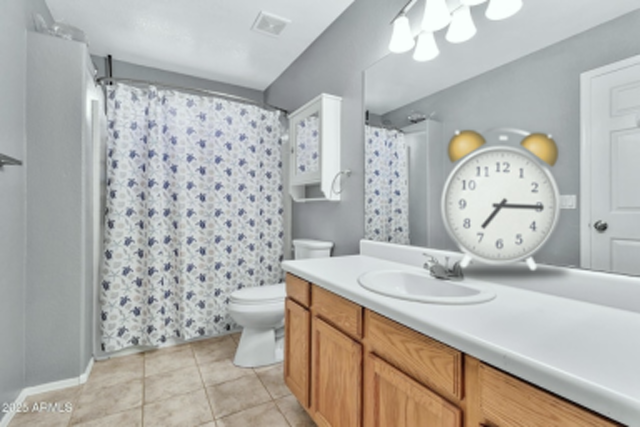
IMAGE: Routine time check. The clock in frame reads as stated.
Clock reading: 7:15
